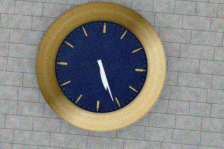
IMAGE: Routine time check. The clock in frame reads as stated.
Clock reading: 5:26
